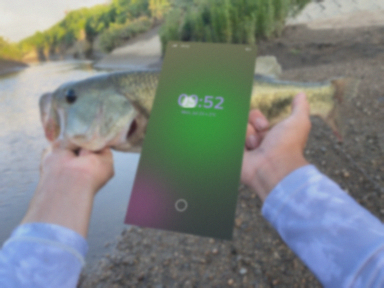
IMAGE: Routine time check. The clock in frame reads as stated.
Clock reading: 9:52
